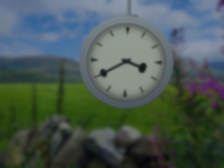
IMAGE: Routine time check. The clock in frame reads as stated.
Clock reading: 3:40
